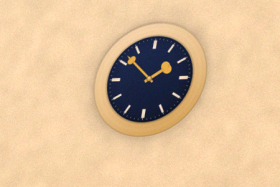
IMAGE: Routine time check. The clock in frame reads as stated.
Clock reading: 1:52
